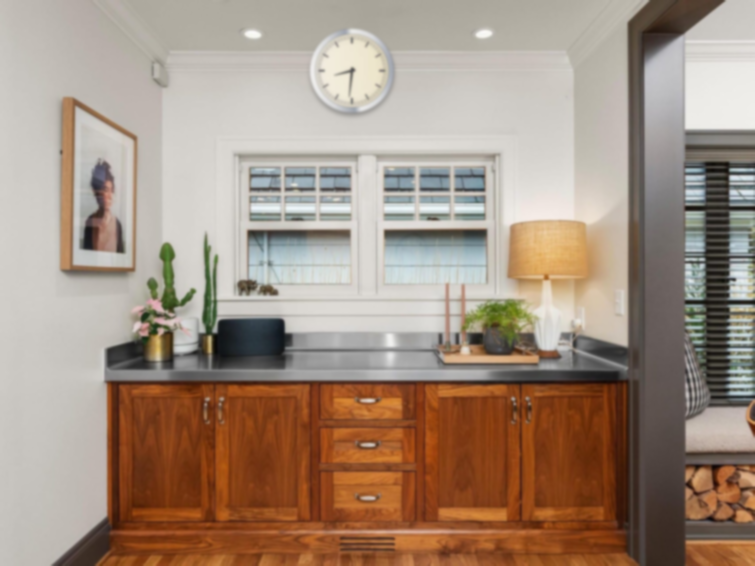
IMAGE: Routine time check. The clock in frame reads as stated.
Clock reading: 8:31
